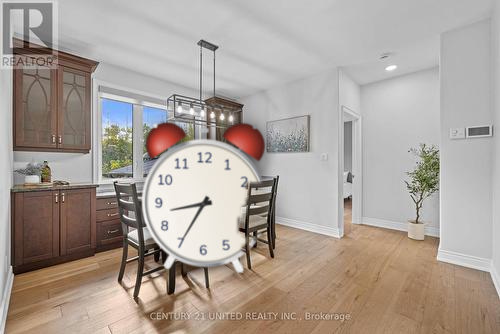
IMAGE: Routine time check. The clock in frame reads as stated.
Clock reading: 8:35
